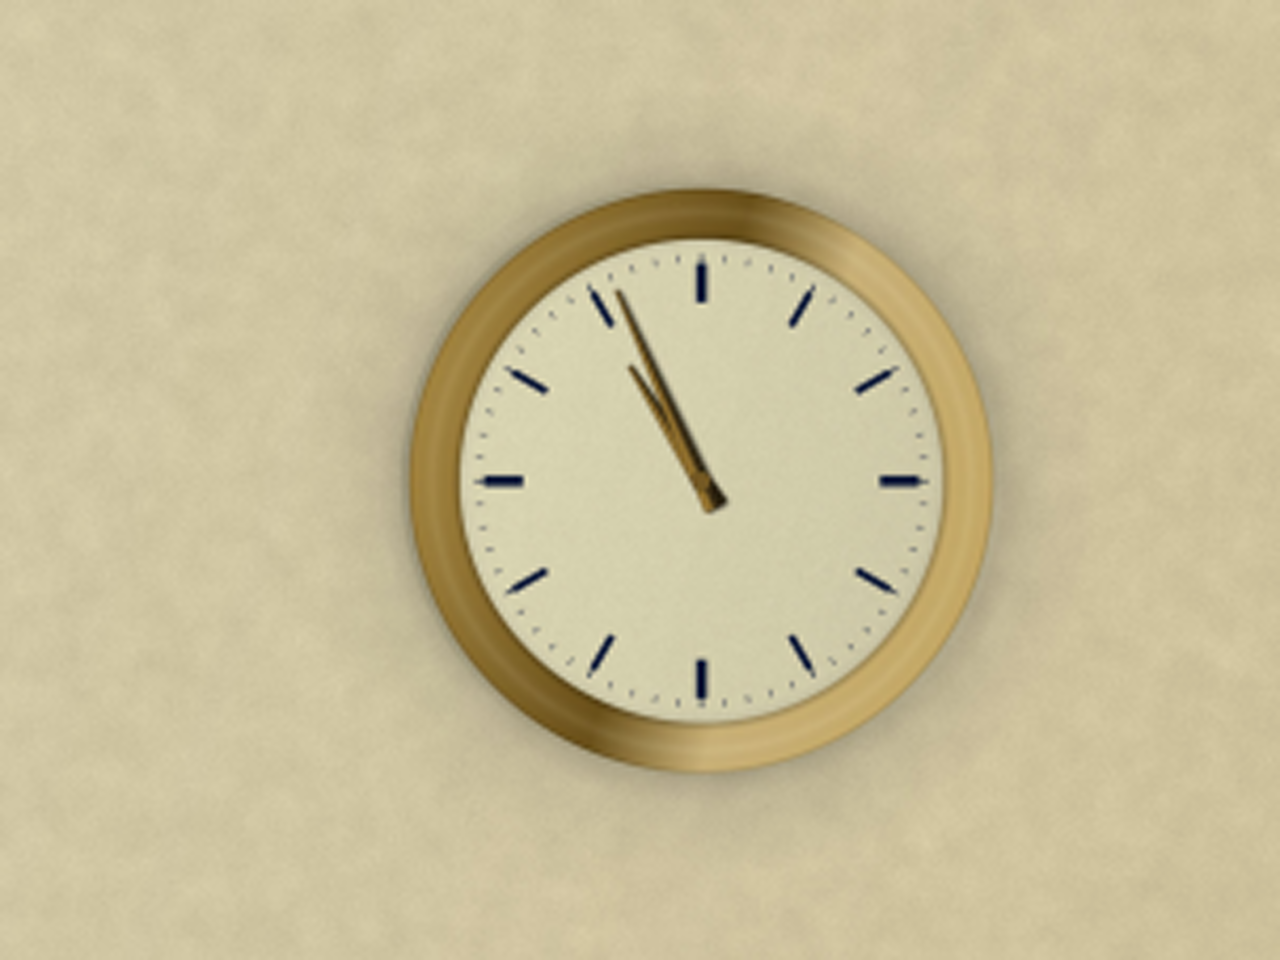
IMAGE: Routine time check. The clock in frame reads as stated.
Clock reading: 10:56
